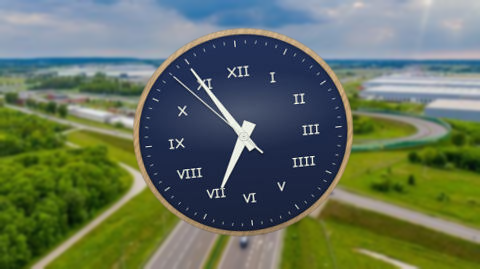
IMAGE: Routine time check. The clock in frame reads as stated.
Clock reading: 6:54:53
